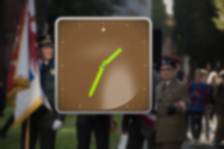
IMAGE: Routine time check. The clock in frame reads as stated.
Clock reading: 1:34
